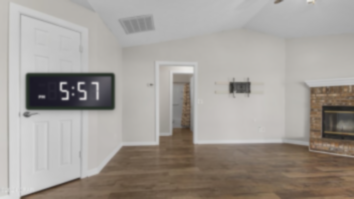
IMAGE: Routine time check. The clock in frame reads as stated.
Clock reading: 5:57
